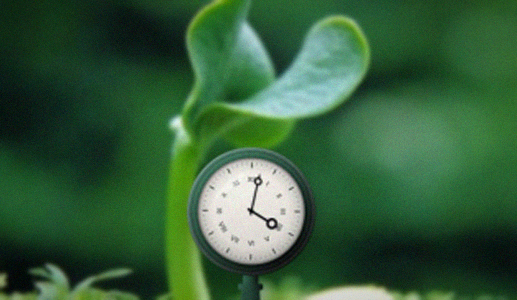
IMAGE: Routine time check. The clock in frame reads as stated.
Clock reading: 4:02
